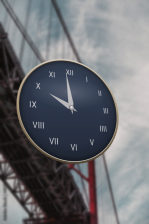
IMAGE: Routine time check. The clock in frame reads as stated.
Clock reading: 9:59
